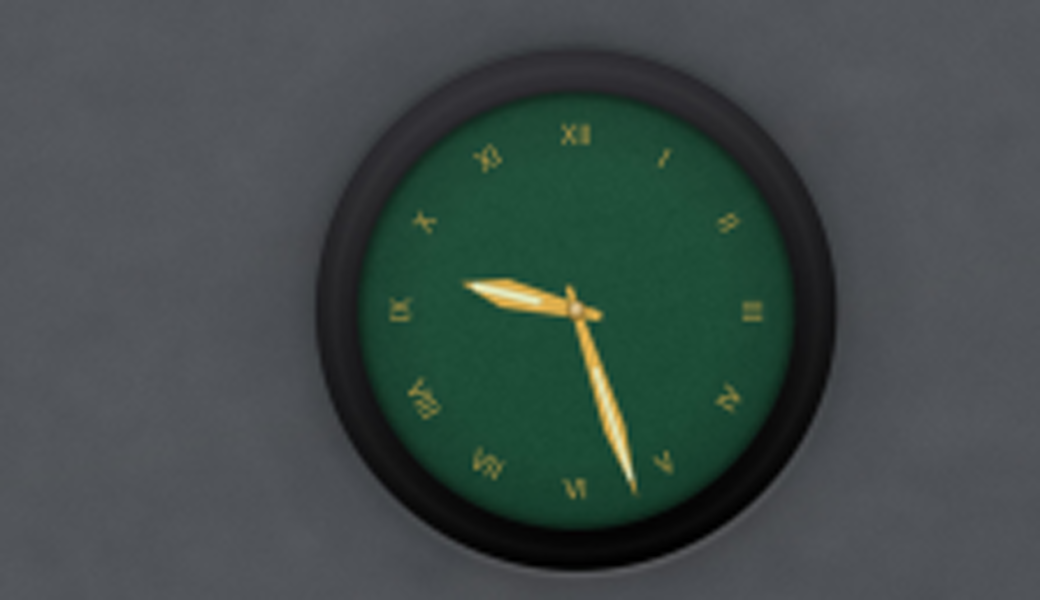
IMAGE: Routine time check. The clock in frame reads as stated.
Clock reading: 9:27
